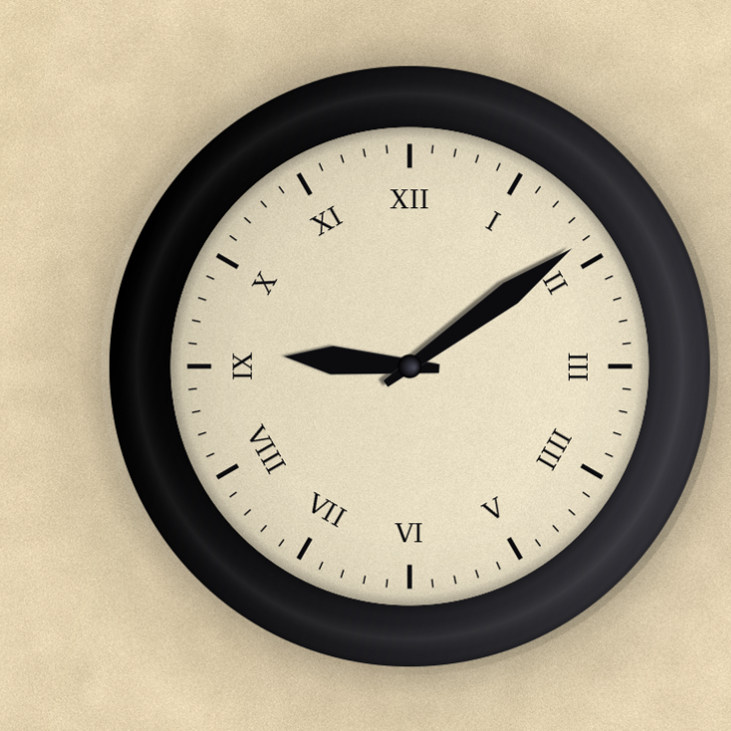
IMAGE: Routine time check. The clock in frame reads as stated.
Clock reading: 9:09
